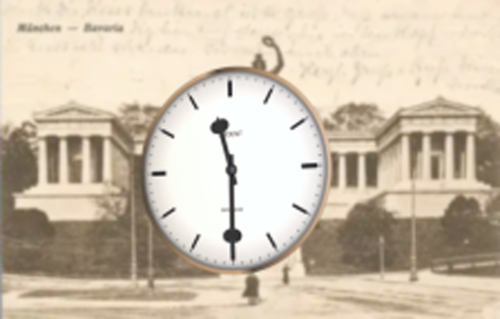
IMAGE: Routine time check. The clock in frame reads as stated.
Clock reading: 11:30
